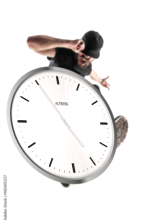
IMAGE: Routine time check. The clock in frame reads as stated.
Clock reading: 4:55
